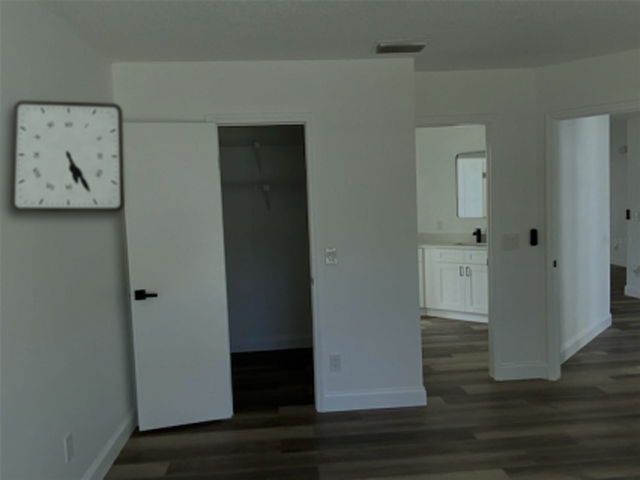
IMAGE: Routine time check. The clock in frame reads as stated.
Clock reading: 5:25
